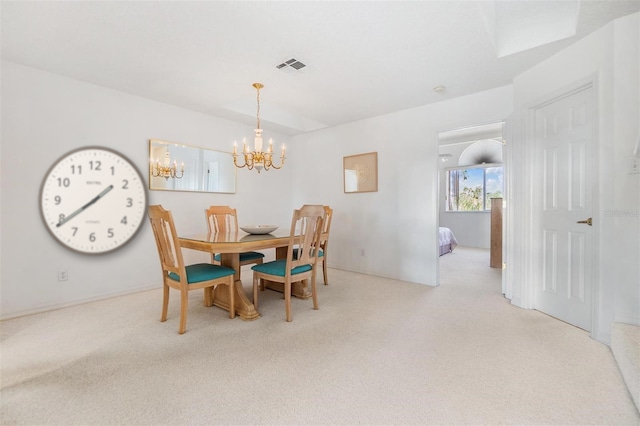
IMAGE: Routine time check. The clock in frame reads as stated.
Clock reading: 1:39
